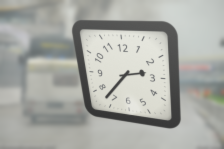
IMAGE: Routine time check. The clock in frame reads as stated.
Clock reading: 2:37
